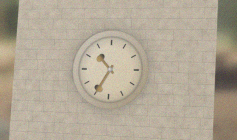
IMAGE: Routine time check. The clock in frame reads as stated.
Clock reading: 10:35
